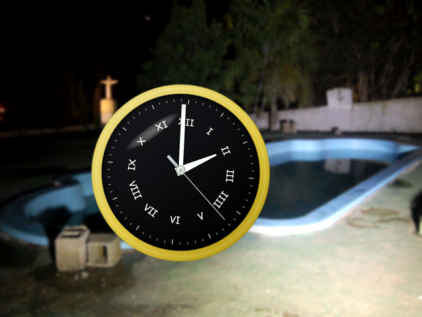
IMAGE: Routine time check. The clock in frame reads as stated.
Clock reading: 1:59:22
